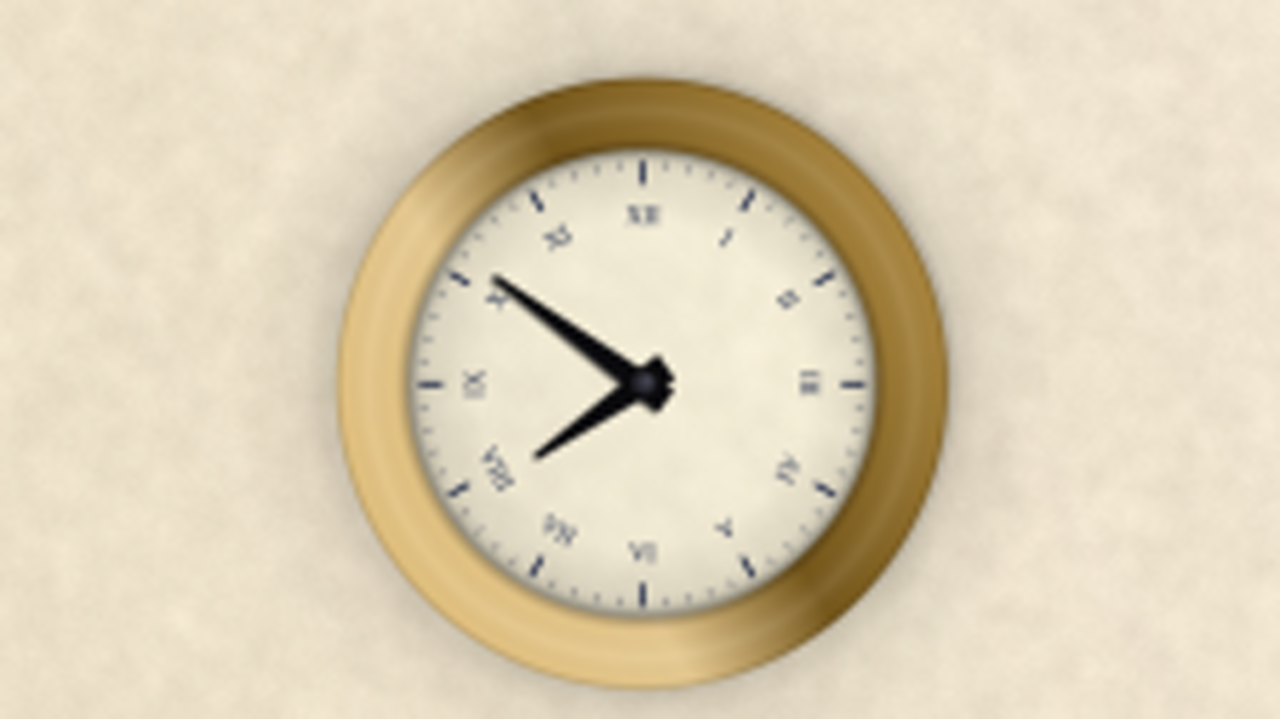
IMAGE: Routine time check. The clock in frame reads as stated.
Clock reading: 7:51
